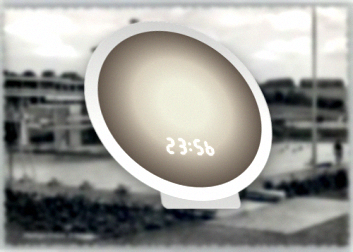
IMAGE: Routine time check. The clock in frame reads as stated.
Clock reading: 23:56
